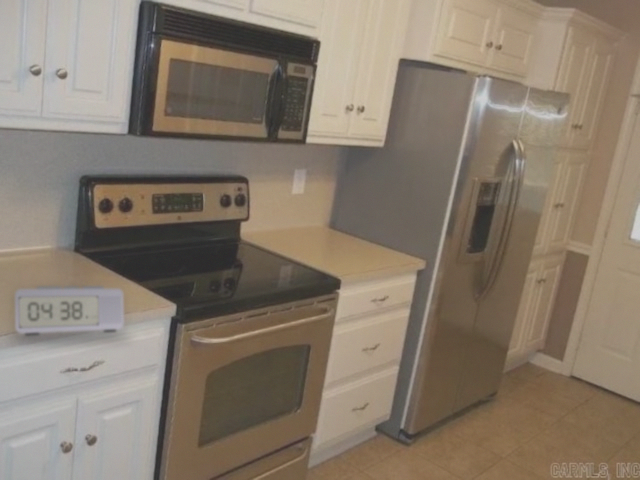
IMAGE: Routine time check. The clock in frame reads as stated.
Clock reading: 4:38
